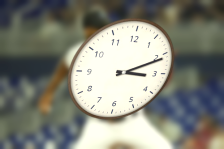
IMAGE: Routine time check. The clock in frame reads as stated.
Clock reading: 3:11
